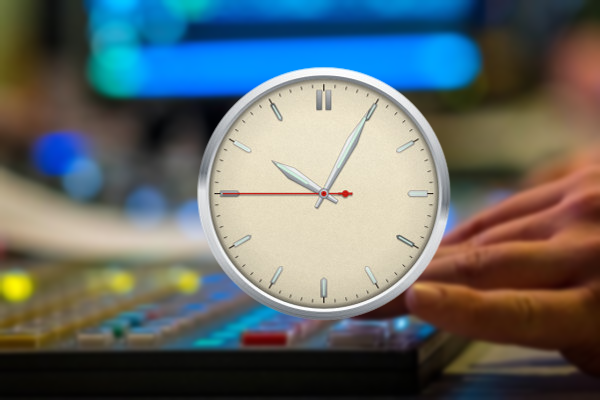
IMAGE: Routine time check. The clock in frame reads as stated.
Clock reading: 10:04:45
